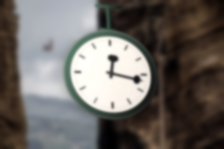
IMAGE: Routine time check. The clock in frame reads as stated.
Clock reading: 12:17
